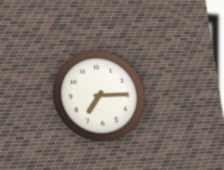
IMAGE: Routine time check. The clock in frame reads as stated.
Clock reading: 7:15
